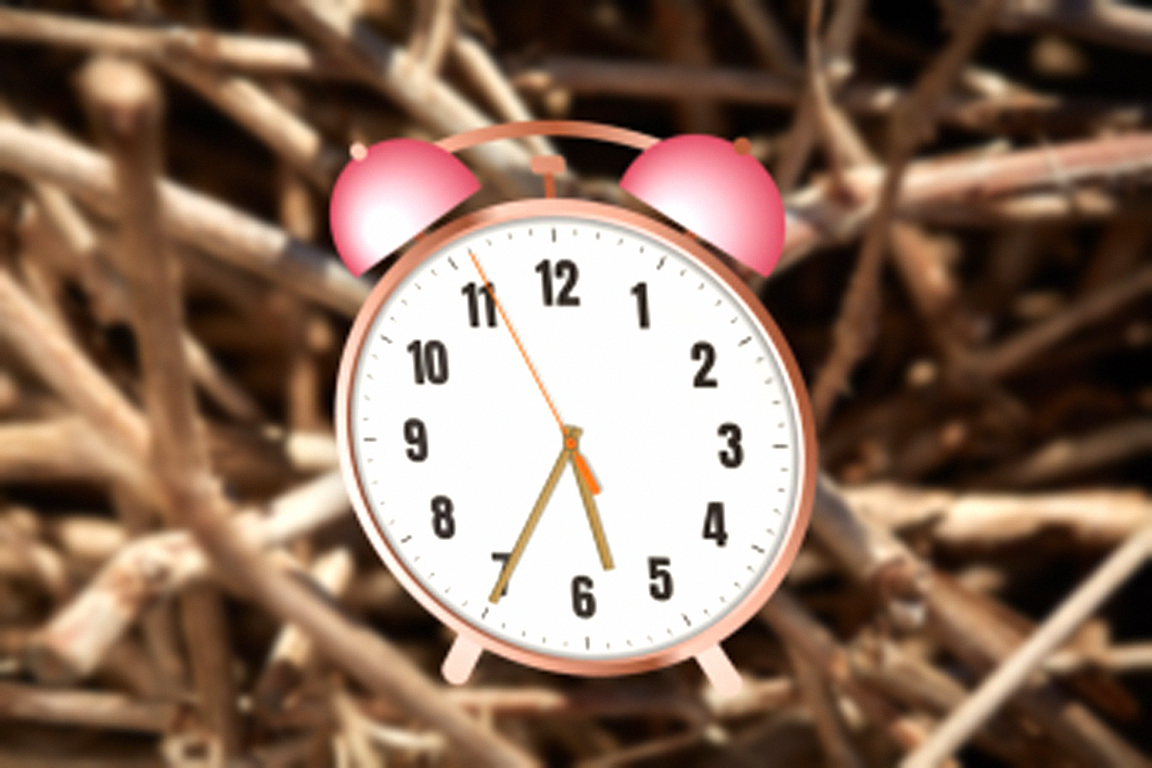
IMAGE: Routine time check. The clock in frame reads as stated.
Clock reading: 5:34:56
